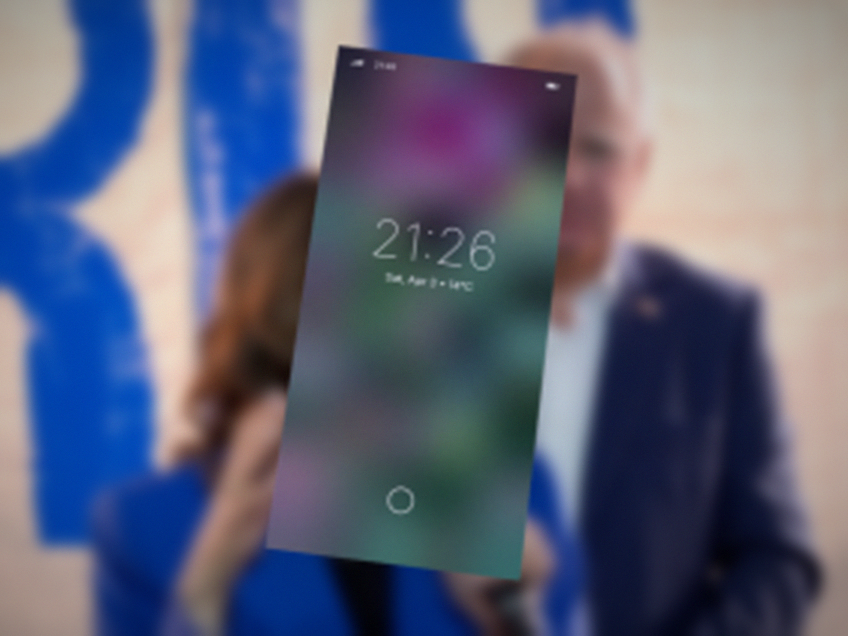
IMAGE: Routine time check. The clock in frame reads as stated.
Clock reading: 21:26
